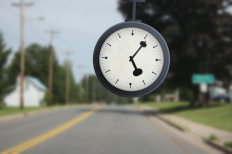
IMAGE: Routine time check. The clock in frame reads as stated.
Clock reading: 5:06
